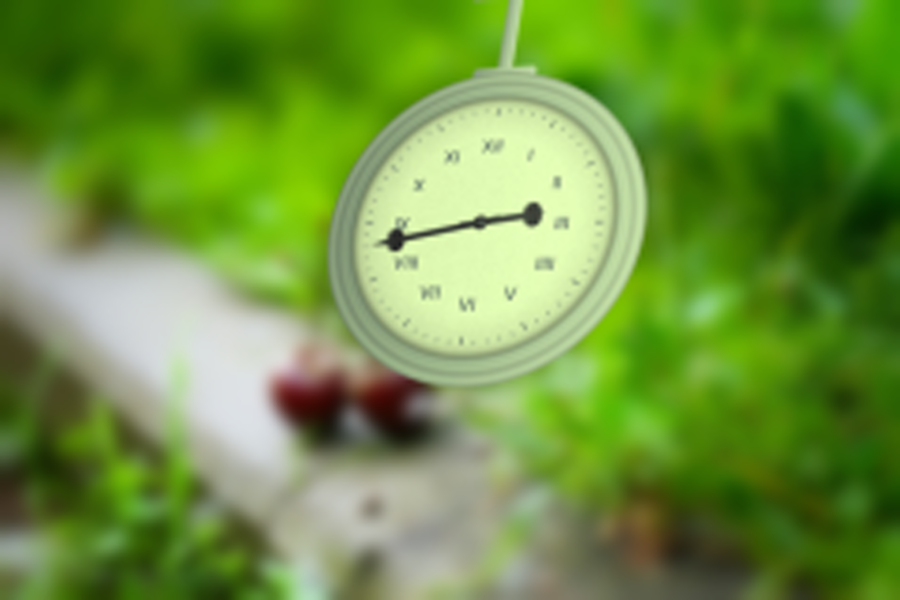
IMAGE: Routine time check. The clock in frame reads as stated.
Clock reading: 2:43
